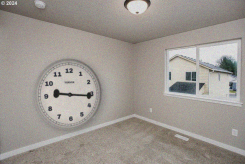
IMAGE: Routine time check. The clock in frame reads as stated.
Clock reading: 9:16
